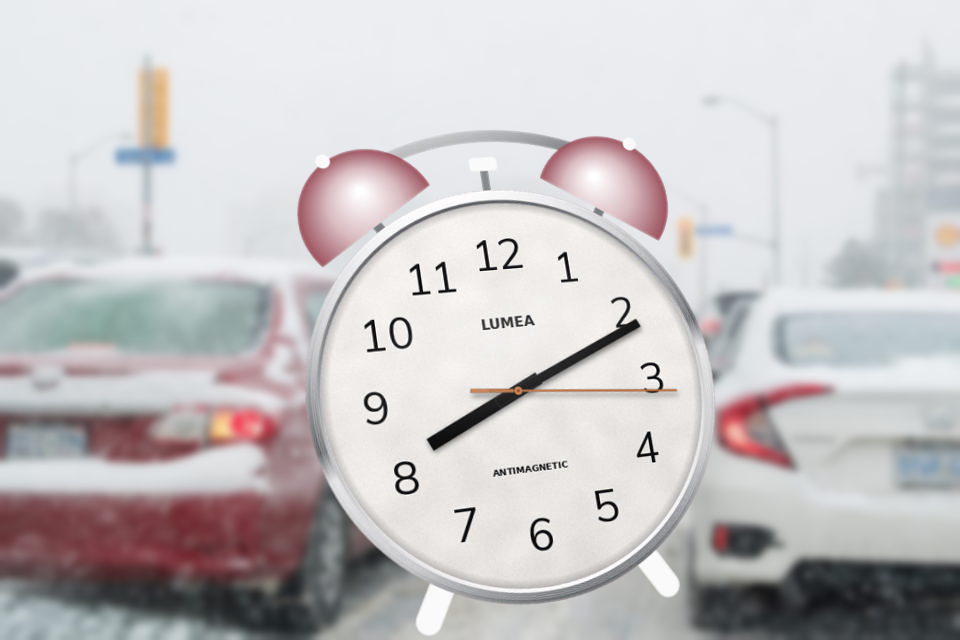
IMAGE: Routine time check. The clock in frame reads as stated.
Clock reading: 8:11:16
